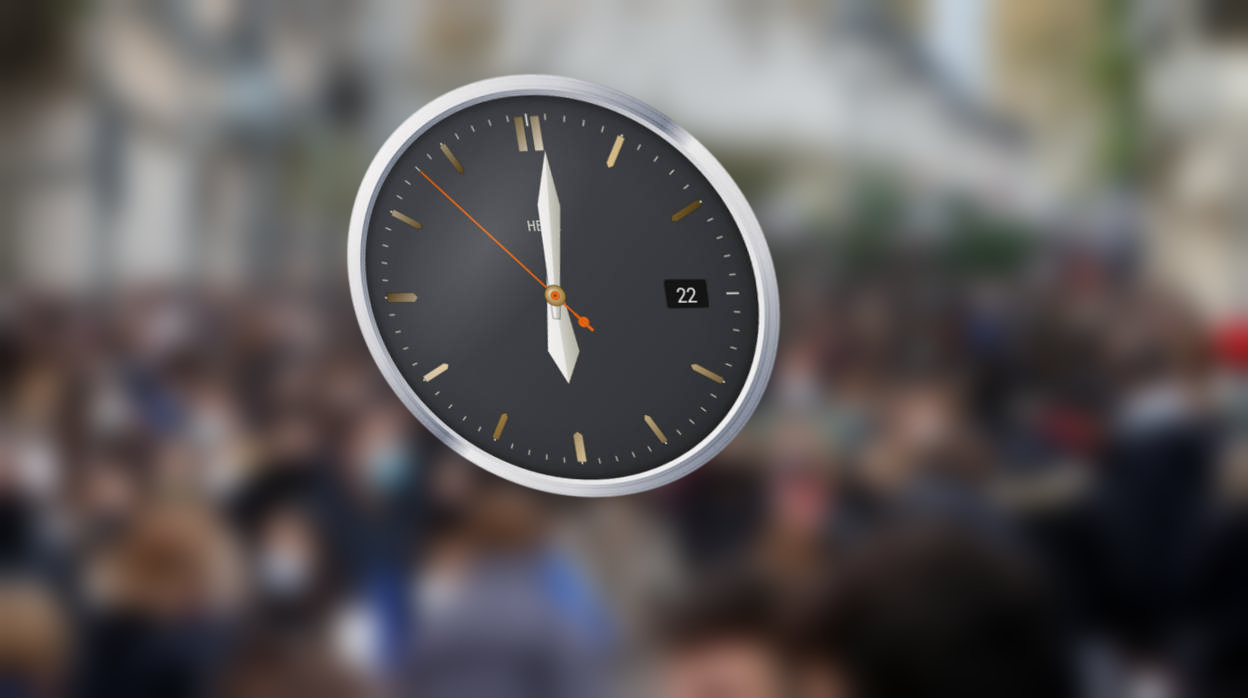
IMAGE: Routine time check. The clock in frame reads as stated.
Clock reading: 6:00:53
